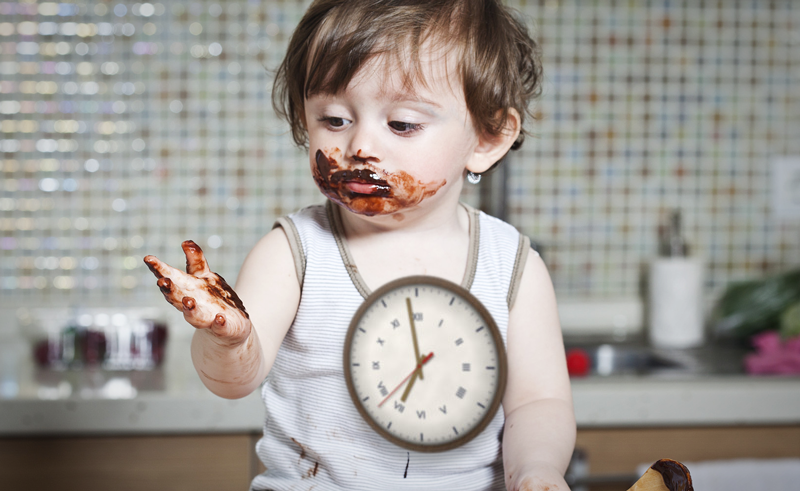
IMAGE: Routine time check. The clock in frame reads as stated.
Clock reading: 6:58:38
